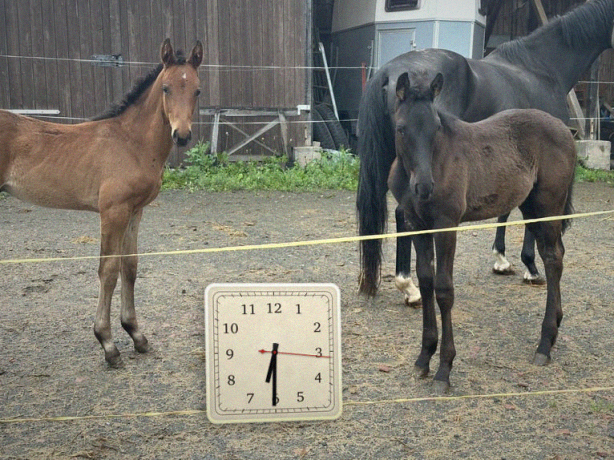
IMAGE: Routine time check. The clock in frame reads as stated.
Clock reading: 6:30:16
